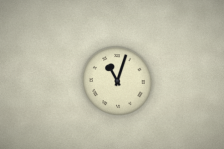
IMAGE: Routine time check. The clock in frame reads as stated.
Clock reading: 11:03
